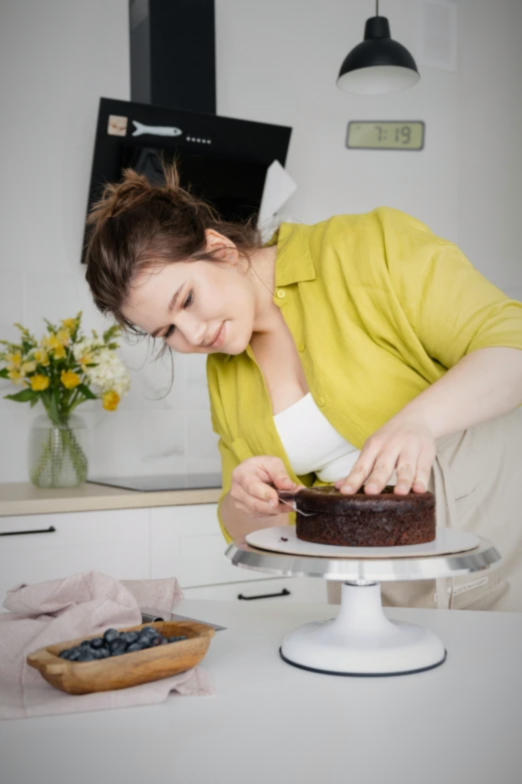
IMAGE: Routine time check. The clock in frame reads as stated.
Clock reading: 7:19
